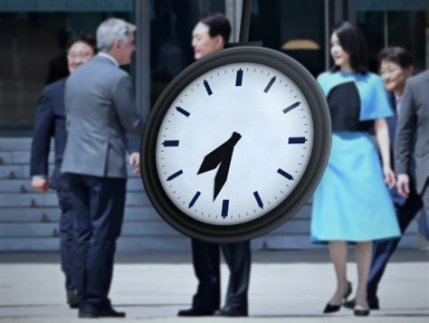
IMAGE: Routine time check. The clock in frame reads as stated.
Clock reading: 7:32
